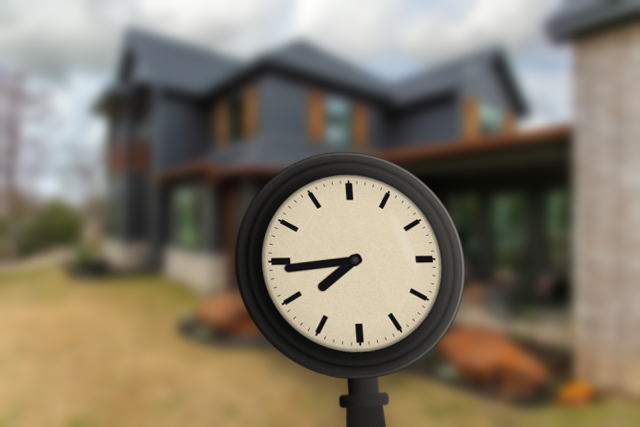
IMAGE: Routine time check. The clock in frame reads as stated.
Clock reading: 7:44
